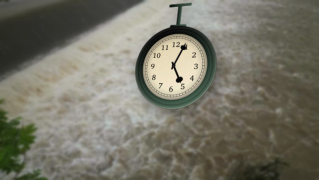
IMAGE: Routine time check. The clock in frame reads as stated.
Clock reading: 5:04
